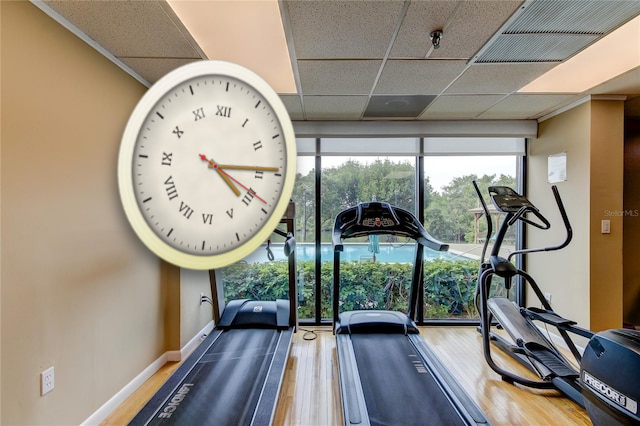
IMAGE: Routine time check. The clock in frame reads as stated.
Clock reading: 4:14:19
